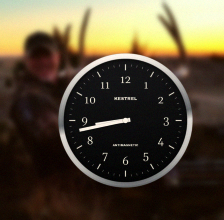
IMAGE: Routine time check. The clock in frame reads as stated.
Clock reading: 8:43
